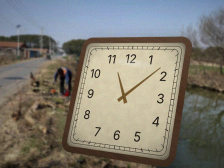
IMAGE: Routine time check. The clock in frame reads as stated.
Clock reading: 11:08
